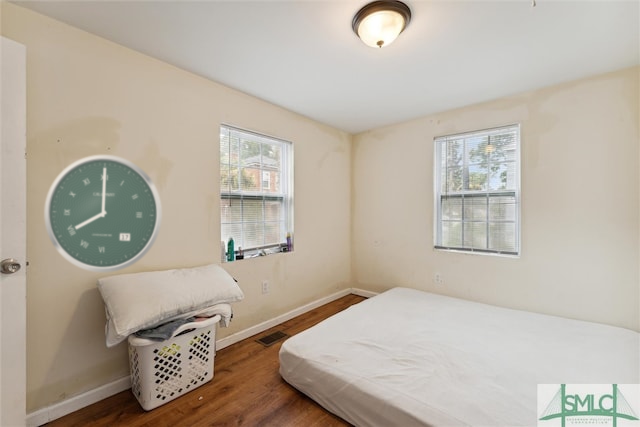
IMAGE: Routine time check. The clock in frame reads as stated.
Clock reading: 8:00
